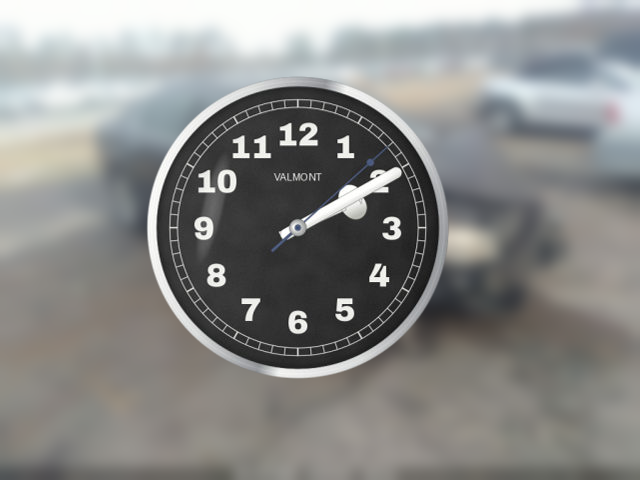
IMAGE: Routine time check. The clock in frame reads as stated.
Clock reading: 2:10:08
